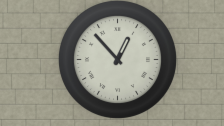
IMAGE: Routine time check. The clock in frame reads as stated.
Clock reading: 12:53
